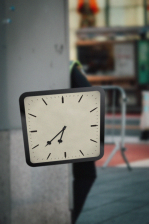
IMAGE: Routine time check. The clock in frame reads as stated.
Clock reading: 6:38
